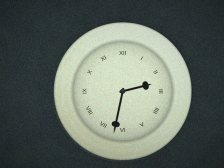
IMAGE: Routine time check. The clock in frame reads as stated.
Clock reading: 2:32
